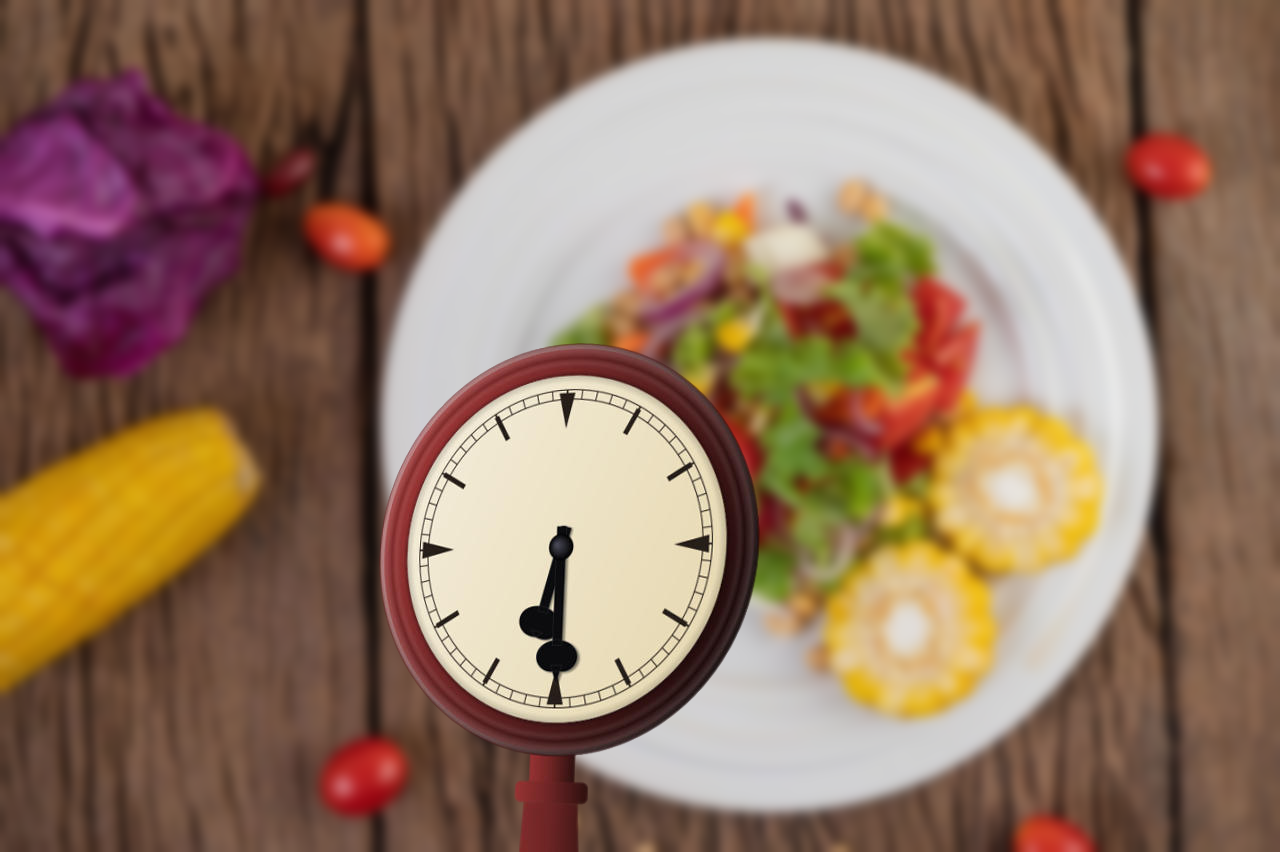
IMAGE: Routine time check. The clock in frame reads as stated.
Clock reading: 6:30
